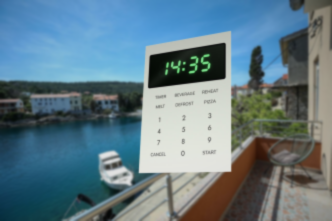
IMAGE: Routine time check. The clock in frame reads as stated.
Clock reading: 14:35
